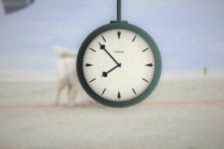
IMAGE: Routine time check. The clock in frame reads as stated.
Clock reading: 7:53
